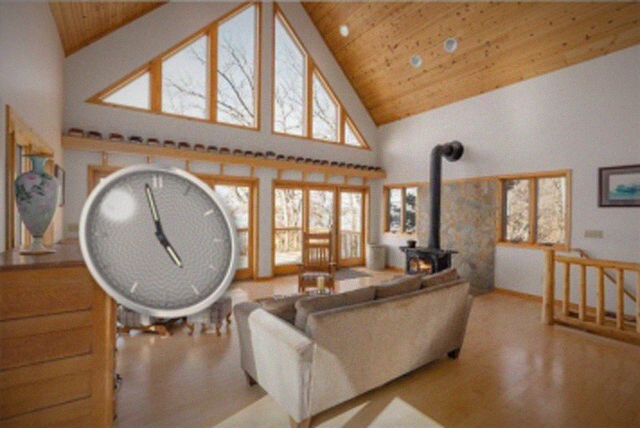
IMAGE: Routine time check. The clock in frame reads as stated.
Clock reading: 4:58
